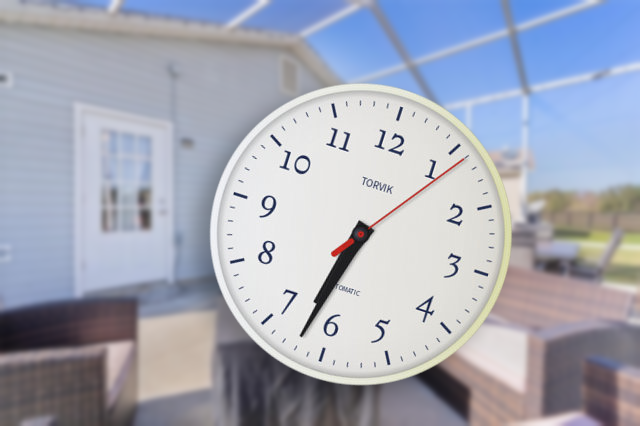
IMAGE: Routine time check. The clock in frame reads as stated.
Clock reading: 6:32:06
